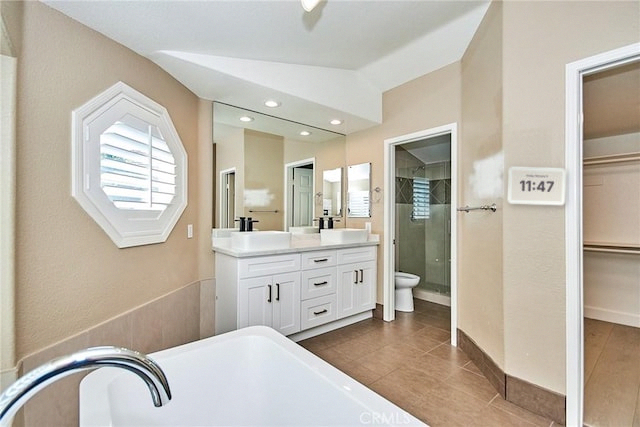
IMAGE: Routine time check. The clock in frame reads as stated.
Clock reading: 11:47
